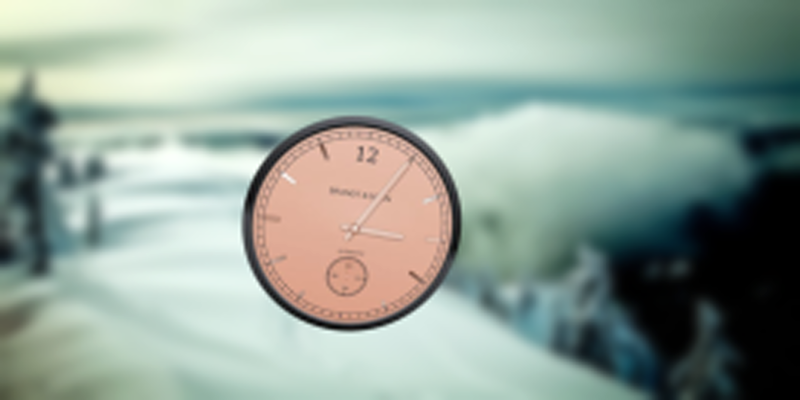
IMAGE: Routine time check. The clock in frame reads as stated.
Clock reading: 3:05
